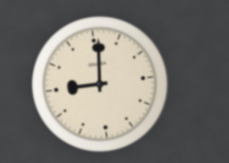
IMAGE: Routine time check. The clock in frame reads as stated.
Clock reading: 9:01
